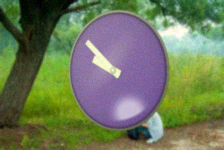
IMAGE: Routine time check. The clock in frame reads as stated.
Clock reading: 9:52
